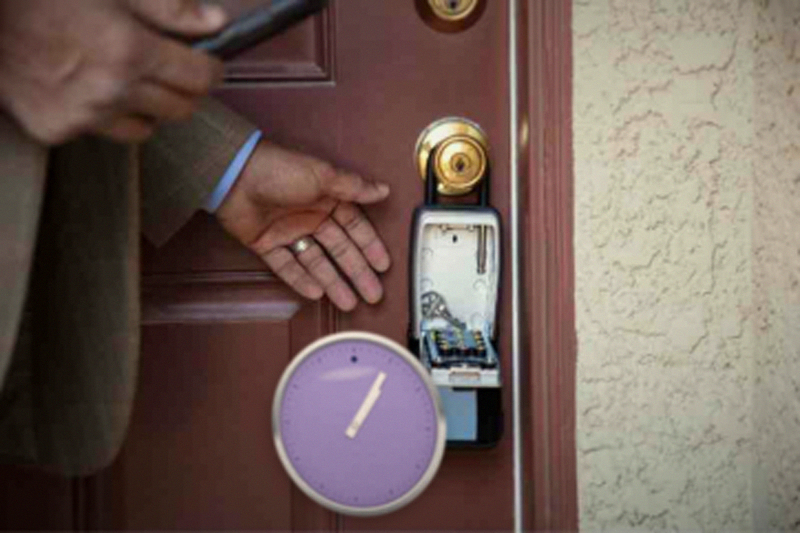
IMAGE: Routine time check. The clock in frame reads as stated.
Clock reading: 1:05
